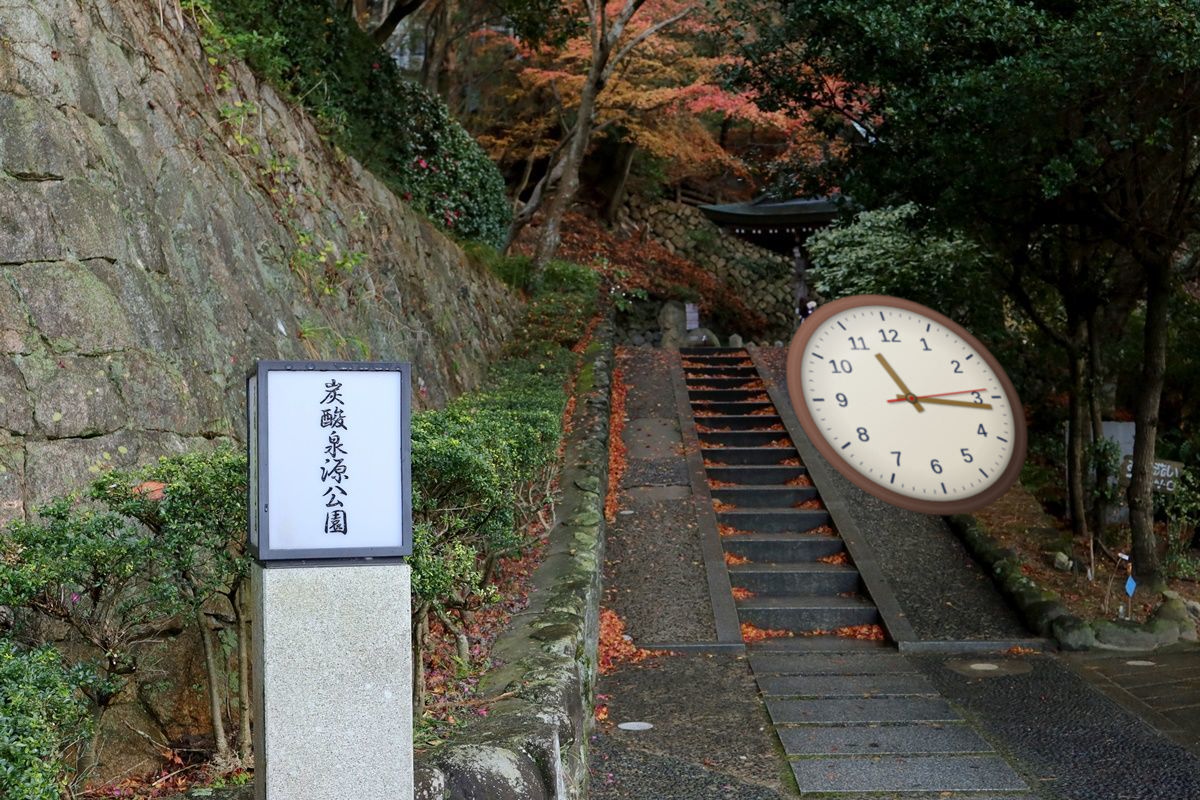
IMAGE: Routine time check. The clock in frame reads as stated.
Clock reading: 11:16:14
